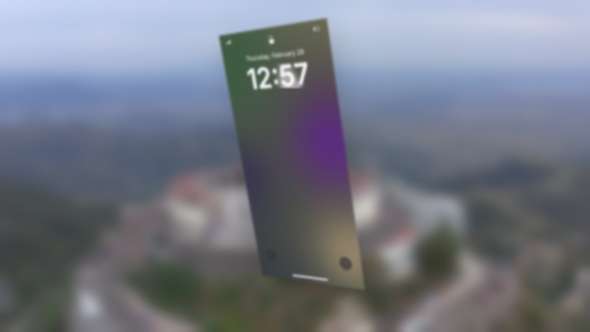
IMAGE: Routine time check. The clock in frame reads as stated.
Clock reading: 12:57
